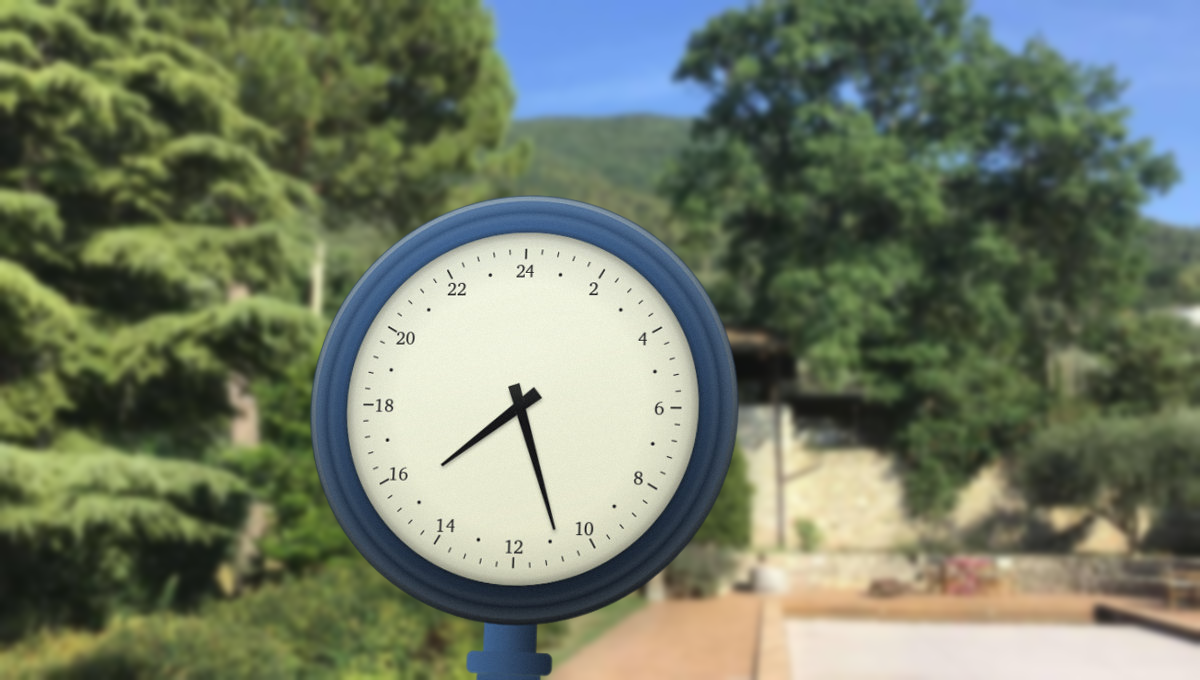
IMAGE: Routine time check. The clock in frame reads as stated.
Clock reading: 15:27
